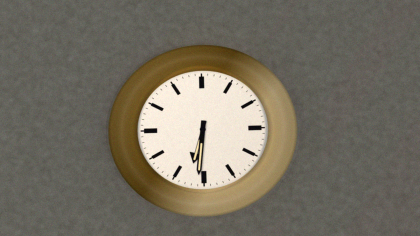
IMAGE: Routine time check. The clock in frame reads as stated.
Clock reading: 6:31
